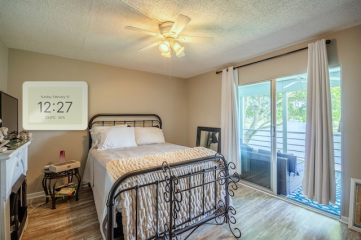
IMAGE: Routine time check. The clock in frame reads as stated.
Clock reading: 12:27
